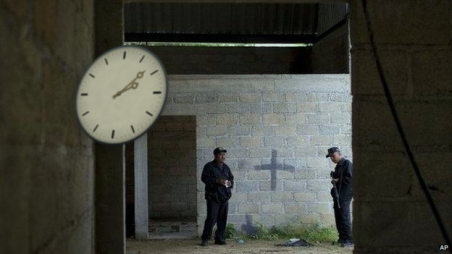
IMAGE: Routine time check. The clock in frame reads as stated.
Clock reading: 2:08
